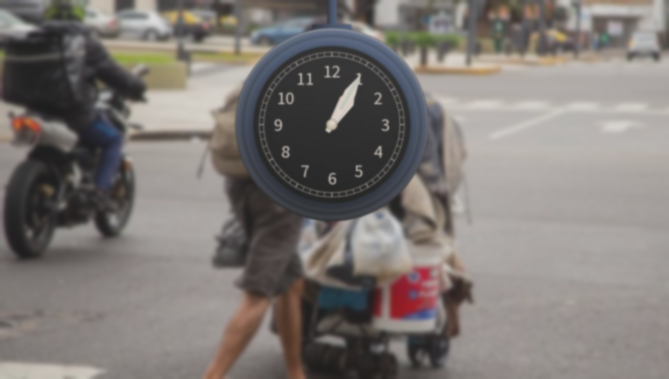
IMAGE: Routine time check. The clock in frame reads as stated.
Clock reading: 1:05
